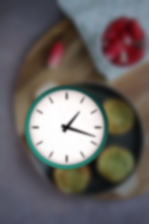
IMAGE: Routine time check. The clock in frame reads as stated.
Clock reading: 1:18
